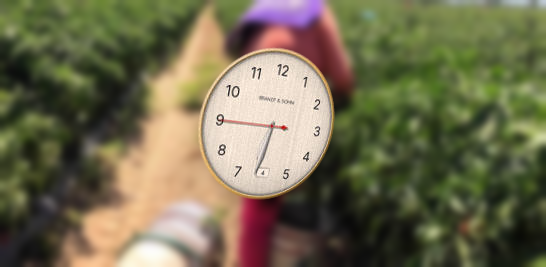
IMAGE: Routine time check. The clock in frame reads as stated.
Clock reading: 6:31:45
